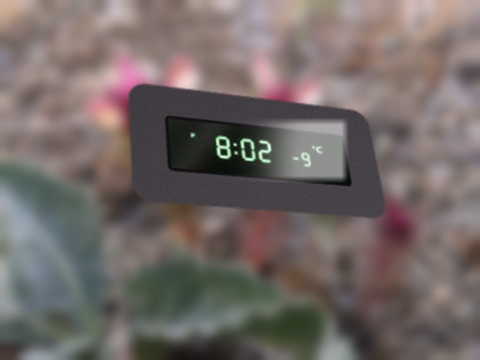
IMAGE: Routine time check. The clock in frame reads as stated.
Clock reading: 8:02
